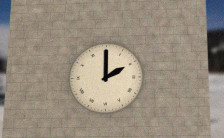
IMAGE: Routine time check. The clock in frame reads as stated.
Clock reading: 2:00
